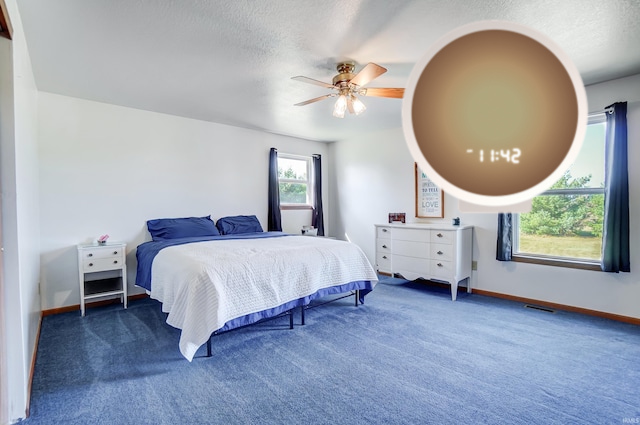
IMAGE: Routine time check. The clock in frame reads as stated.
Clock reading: 11:42
